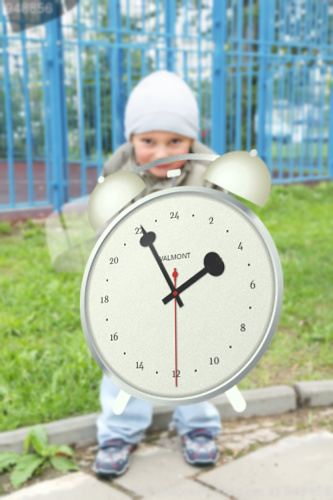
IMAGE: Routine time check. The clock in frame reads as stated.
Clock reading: 3:55:30
